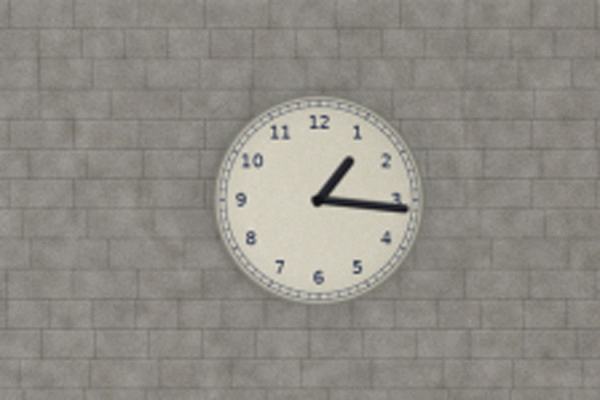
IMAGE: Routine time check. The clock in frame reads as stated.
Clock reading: 1:16
